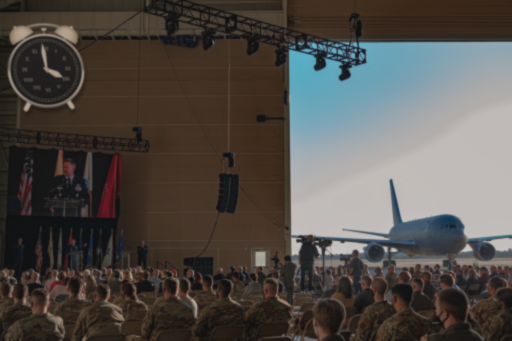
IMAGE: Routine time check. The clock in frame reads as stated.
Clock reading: 3:59
